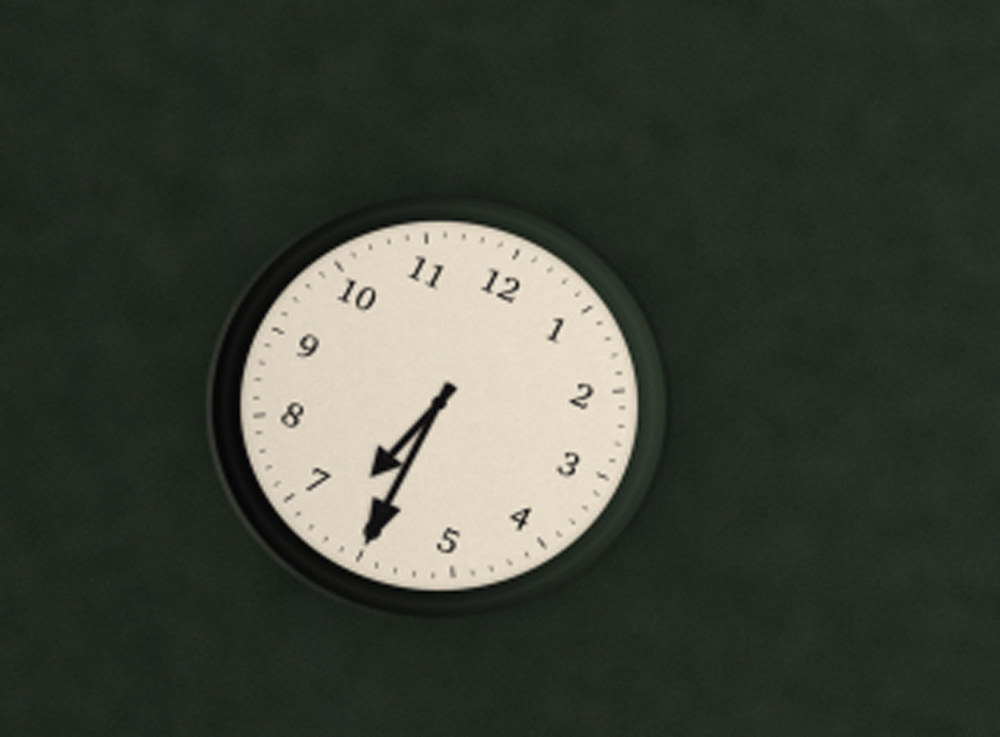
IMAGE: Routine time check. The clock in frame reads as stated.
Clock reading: 6:30
